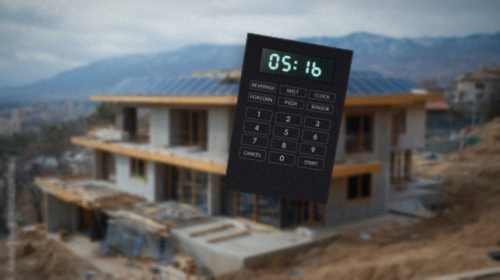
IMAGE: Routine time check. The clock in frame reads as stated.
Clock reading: 5:16
